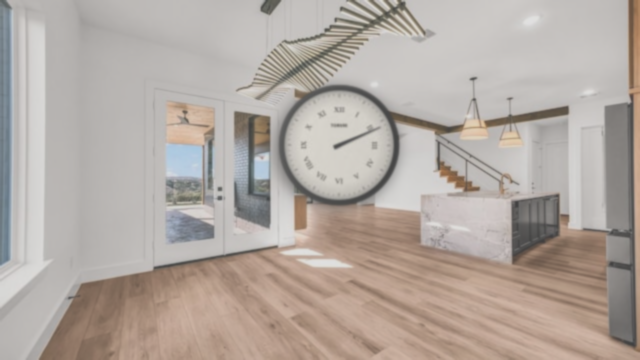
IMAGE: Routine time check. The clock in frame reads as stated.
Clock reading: 2:11
